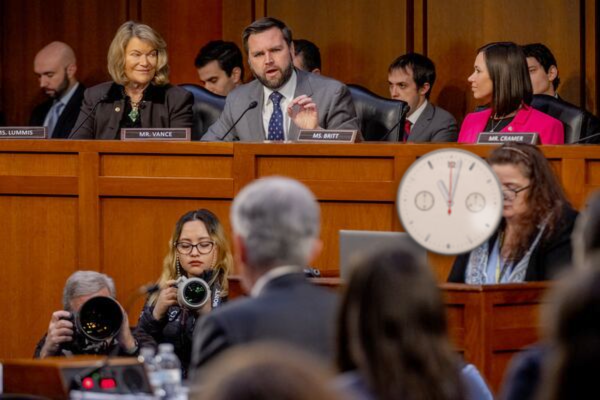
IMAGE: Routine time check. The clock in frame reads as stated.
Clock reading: 11:02
